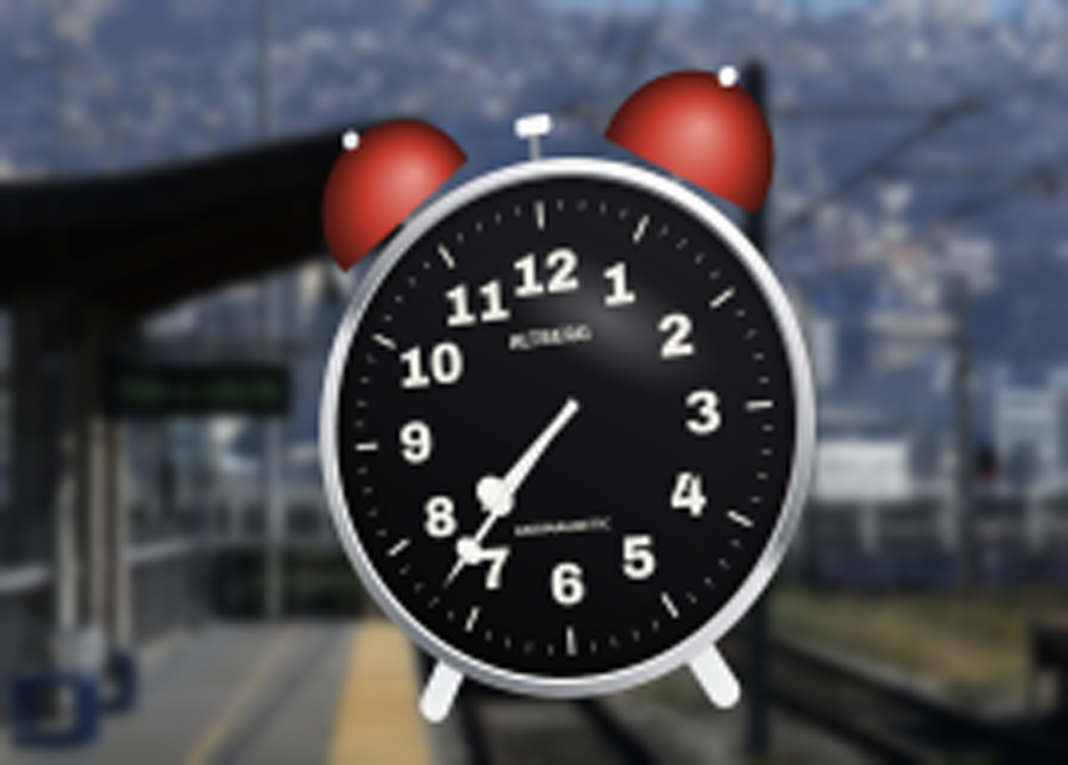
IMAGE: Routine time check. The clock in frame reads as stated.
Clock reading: 7:37
